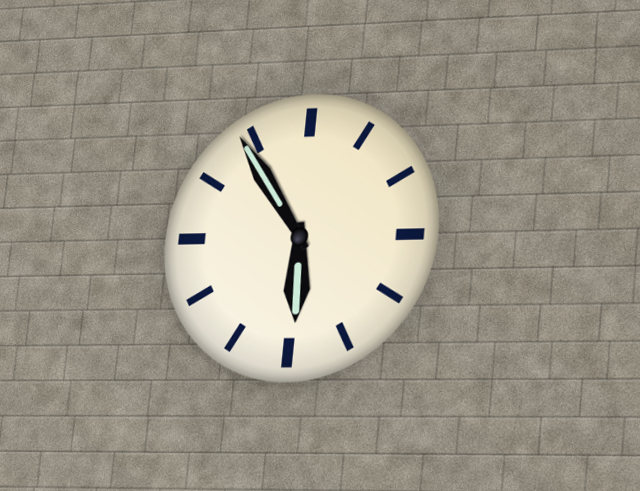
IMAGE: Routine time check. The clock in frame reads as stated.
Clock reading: 5:54
